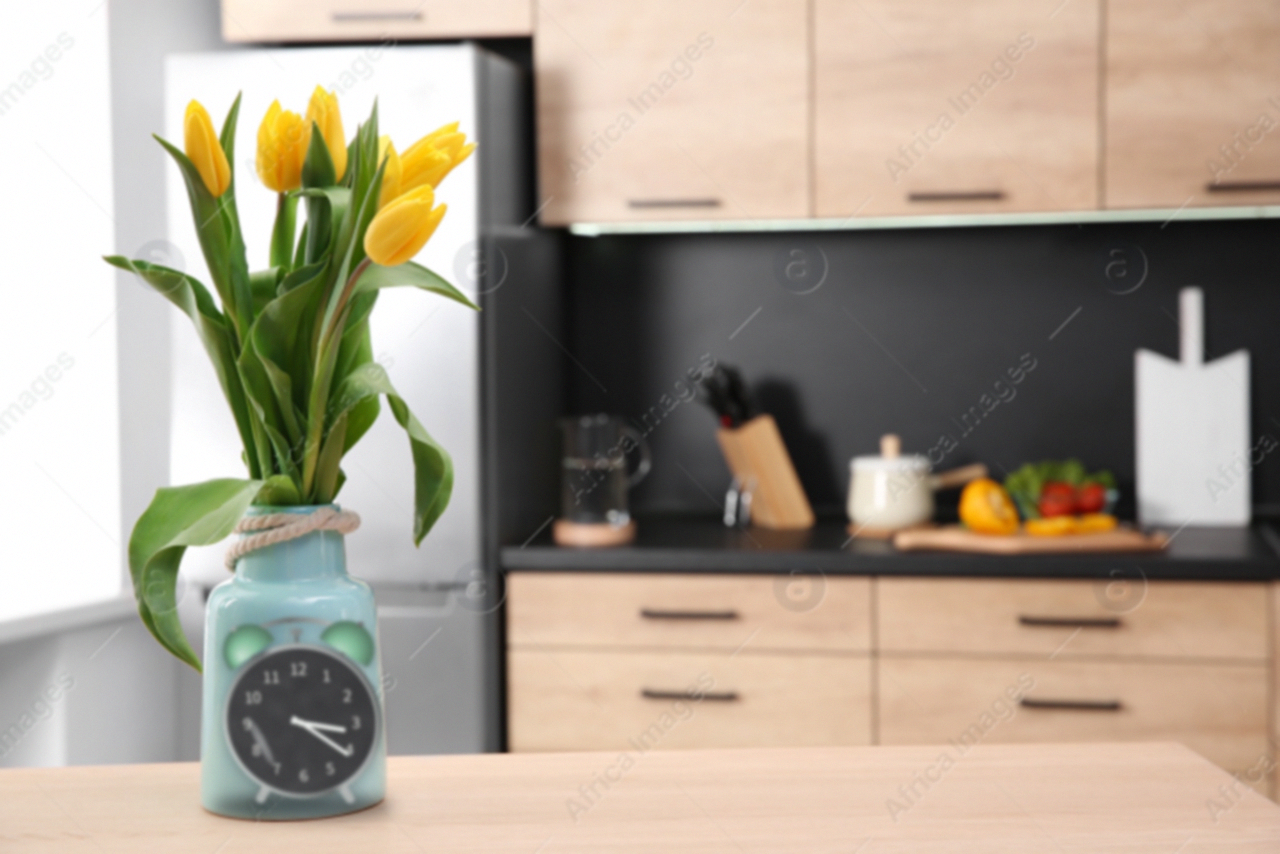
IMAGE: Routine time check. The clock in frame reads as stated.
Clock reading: 3:21
